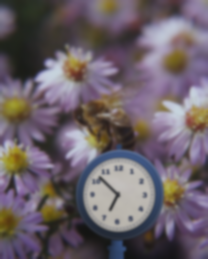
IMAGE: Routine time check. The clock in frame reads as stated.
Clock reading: 6:52
